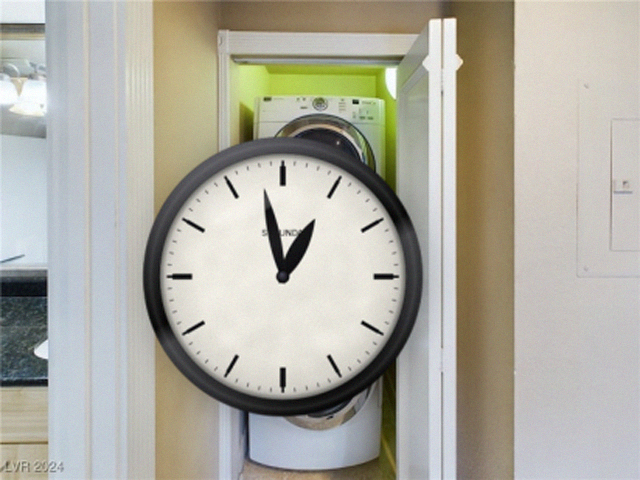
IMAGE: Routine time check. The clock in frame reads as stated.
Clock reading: 12:58
